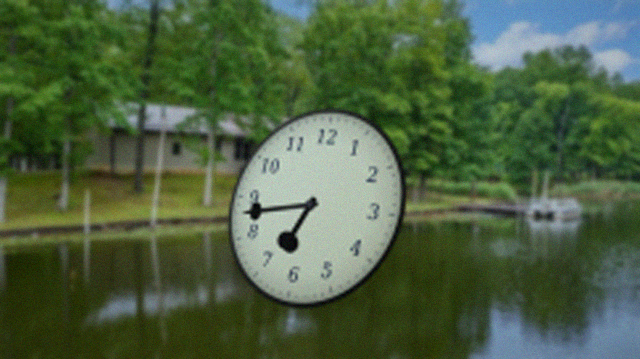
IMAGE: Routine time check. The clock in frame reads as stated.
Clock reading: 6:43
